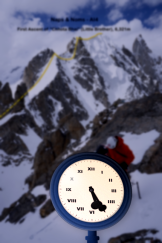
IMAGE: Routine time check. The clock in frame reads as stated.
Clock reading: 5:25
